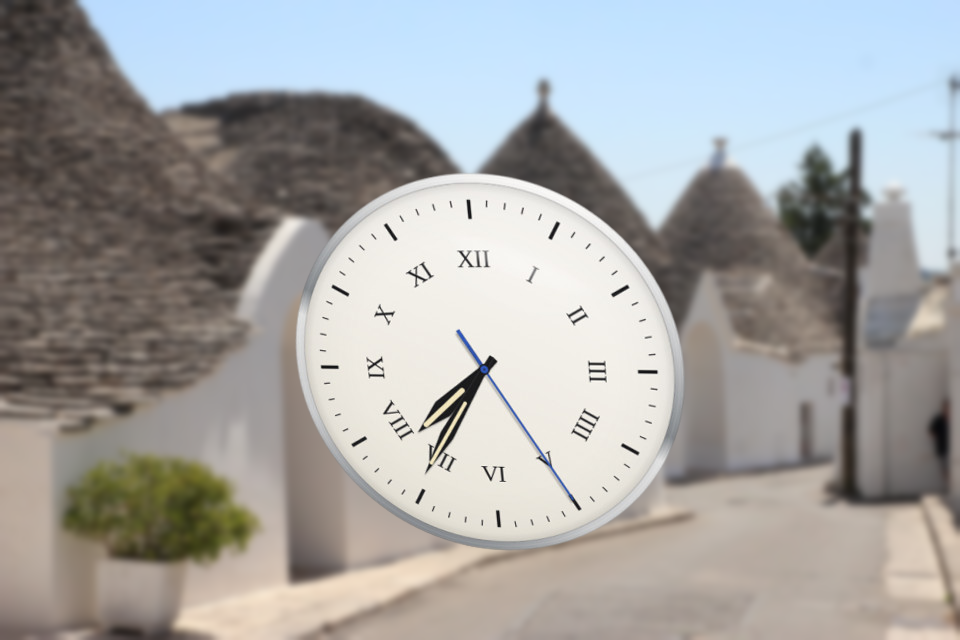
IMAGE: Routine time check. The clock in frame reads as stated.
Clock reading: 7:35:25
